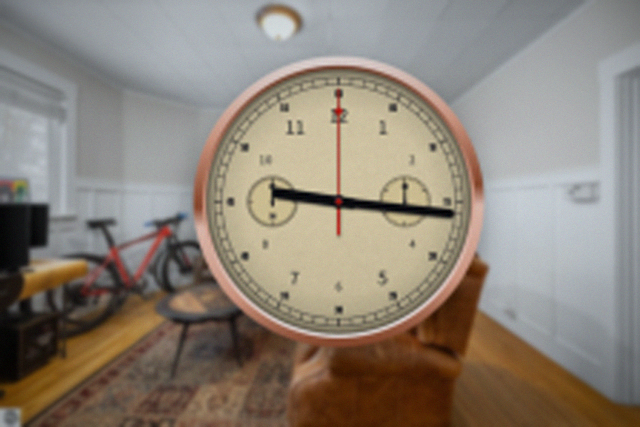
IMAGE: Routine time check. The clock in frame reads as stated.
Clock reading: 9:16
